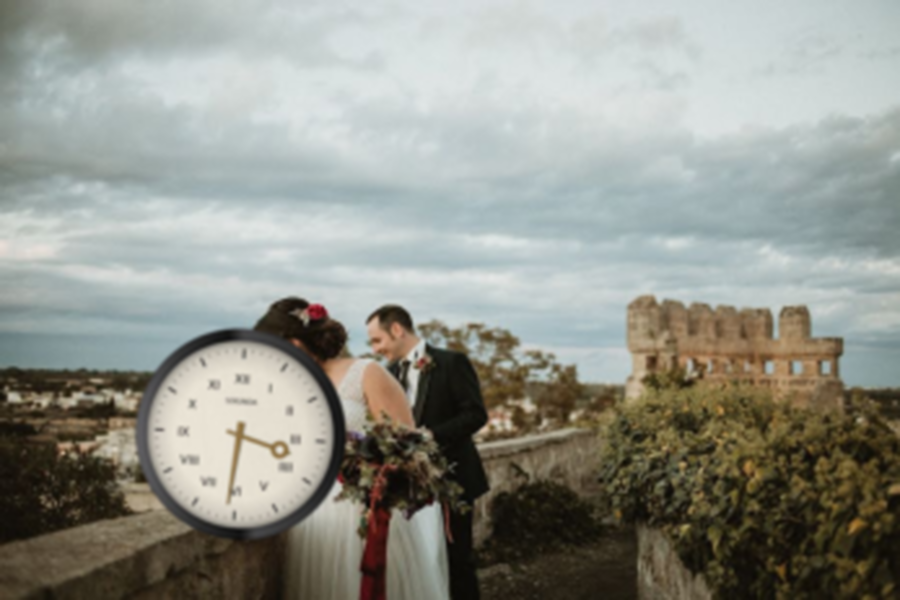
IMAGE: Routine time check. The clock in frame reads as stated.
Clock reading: 3:31
